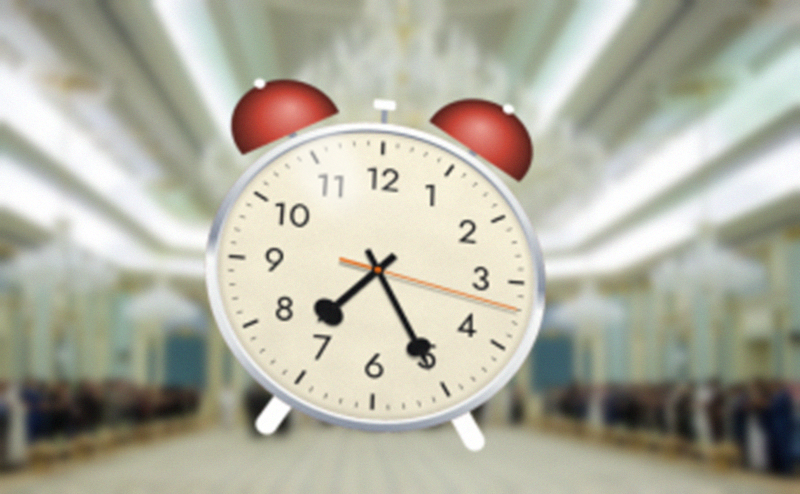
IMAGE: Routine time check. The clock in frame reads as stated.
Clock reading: 7:25:17
